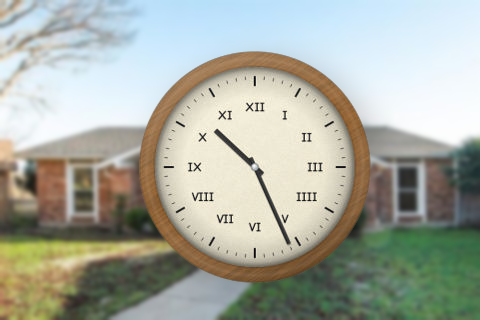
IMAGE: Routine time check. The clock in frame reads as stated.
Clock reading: 10:26
